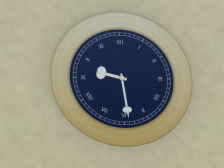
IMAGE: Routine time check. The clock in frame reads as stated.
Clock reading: 9:29
